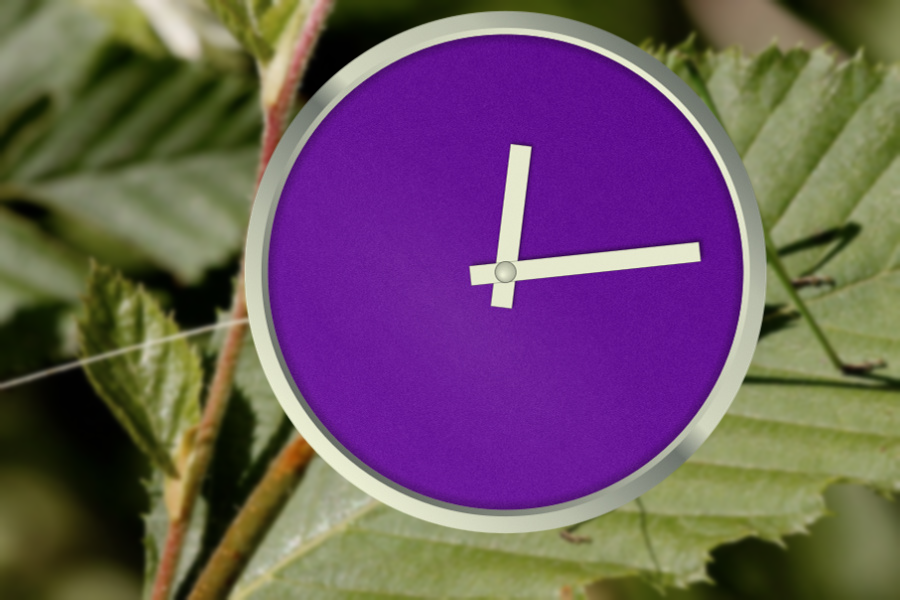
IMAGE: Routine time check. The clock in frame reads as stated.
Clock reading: 12:14
